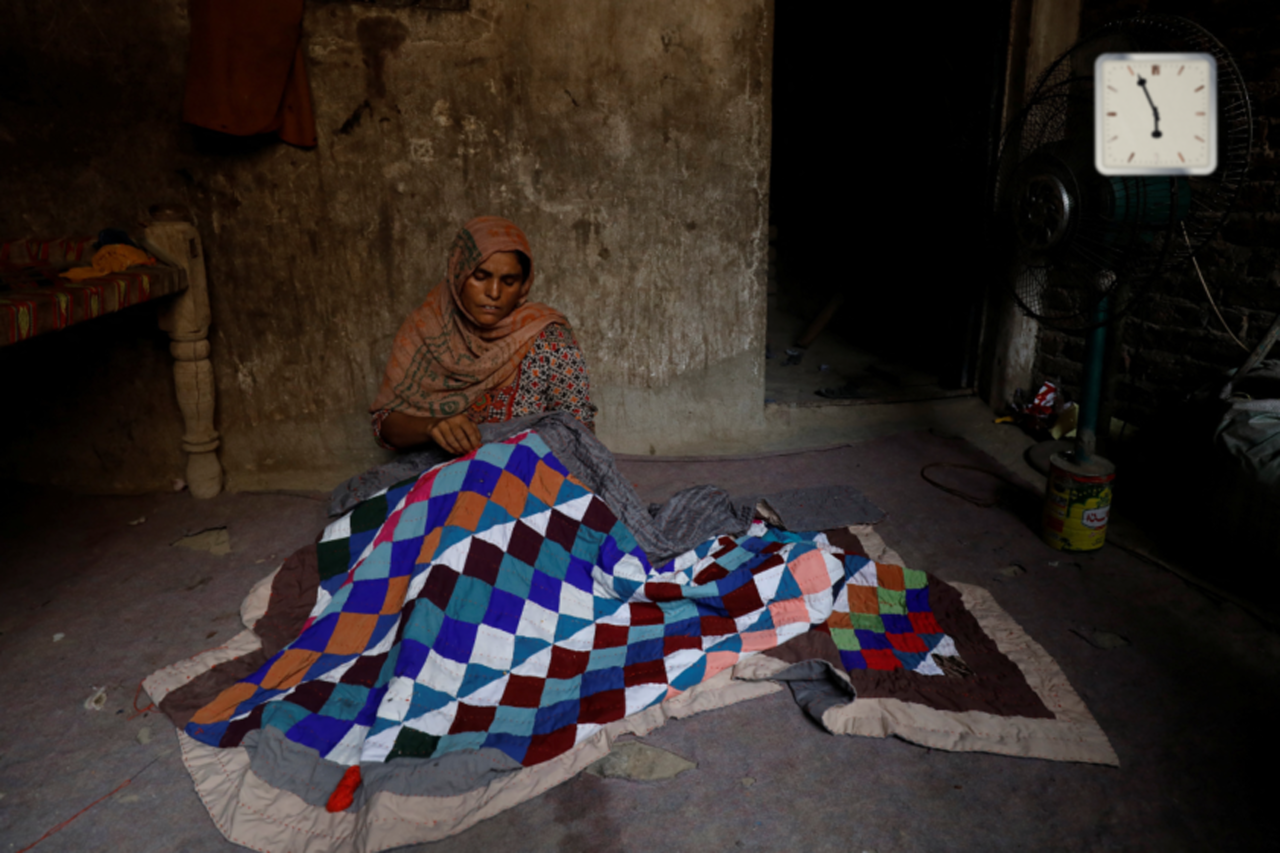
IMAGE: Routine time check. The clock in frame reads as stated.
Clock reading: 5:56
